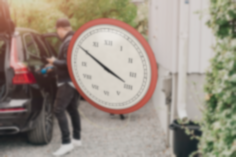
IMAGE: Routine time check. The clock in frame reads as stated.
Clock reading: 3:50
